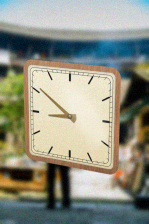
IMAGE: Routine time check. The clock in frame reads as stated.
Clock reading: 8:51
